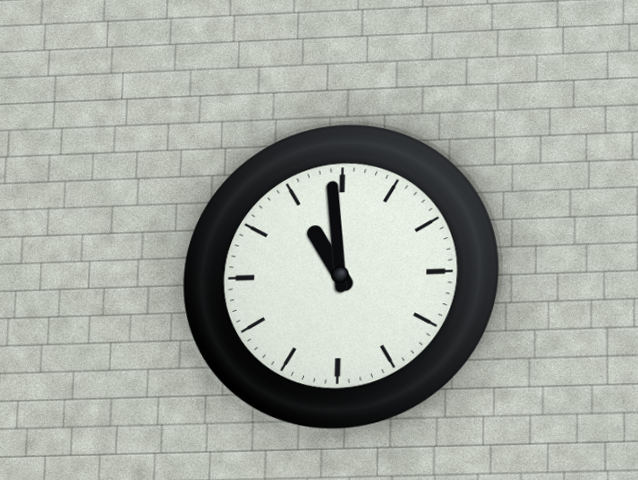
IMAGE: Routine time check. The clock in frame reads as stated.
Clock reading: 10:59
